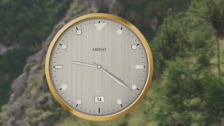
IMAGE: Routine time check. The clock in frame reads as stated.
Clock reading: 9:21
